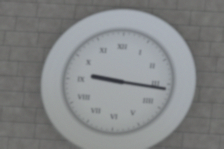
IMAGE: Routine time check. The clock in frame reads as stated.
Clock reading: 9:16
